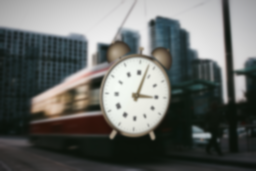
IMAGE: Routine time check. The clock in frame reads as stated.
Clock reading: 3:03
